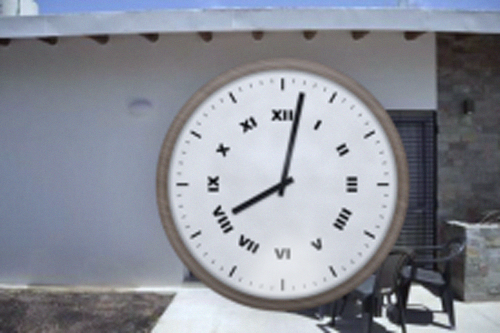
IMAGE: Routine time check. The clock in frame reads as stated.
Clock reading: 8:02
